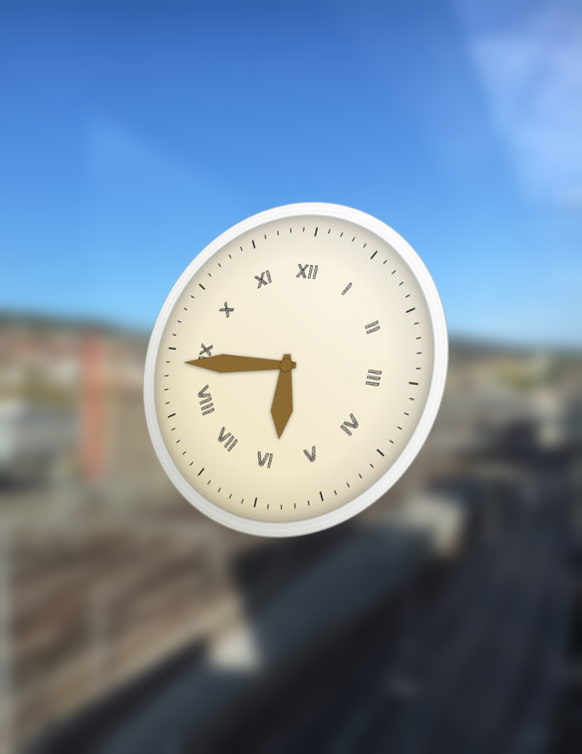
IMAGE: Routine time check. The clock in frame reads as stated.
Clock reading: 5:44
